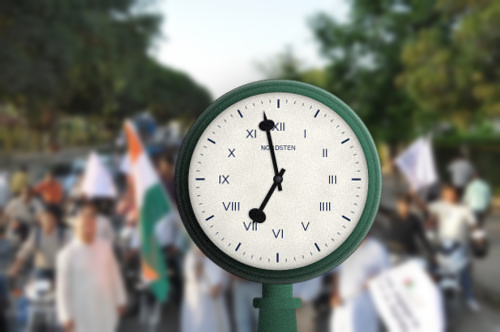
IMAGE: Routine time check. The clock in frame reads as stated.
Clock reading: 6:58
